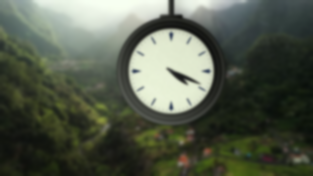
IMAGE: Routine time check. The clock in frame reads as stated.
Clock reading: 4:19
